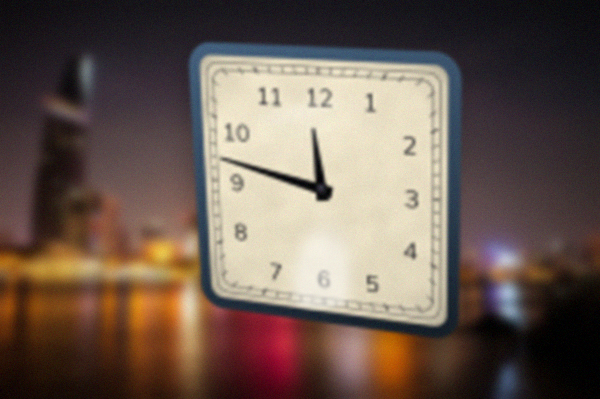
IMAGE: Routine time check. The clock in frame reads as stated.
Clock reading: 11:47
